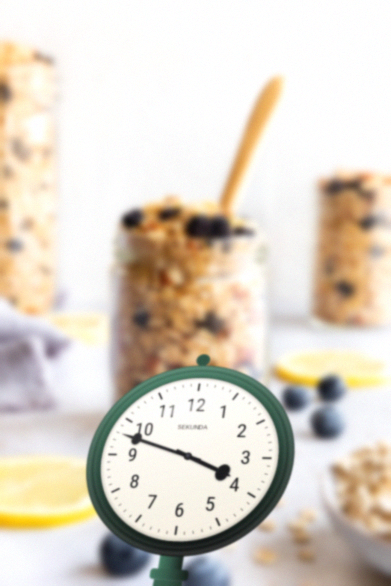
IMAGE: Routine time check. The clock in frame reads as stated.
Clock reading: 3:48
